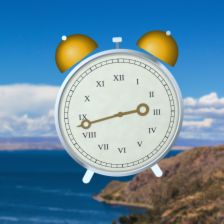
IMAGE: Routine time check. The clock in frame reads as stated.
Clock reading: 2:43
